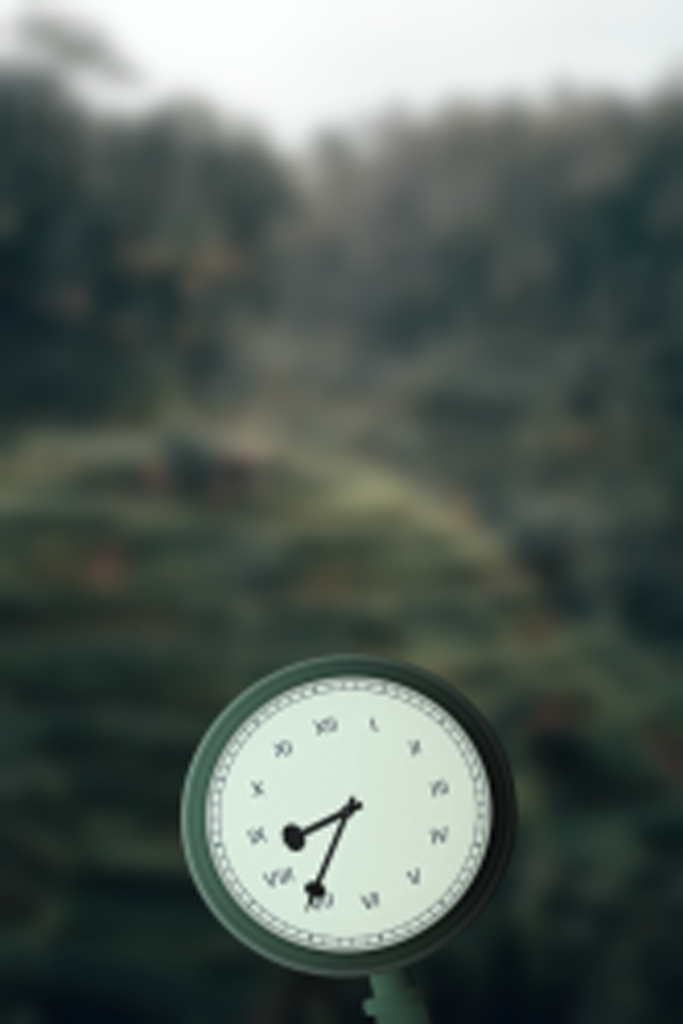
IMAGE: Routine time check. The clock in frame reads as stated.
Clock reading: 8:36
